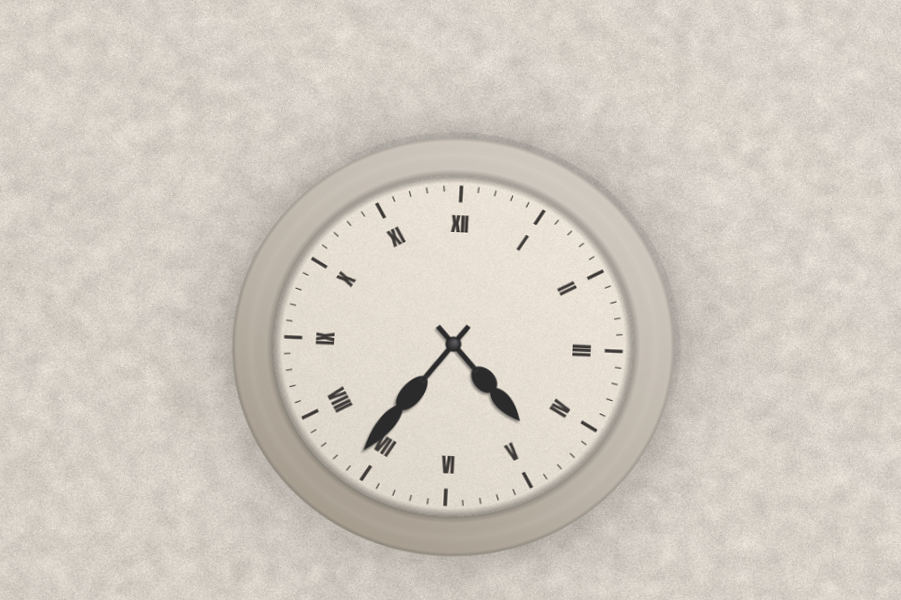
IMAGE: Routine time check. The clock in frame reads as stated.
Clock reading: 4:36
